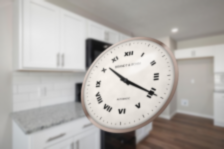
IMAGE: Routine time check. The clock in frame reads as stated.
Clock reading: 10:20
